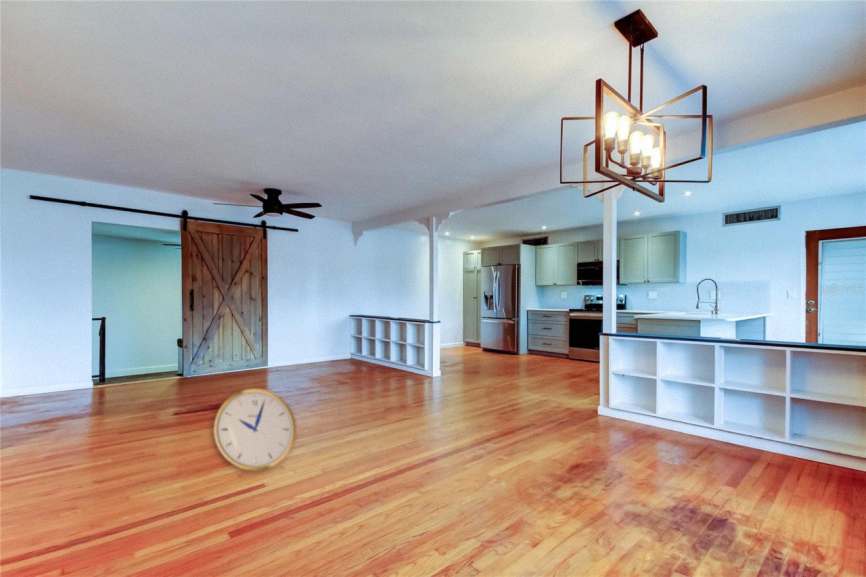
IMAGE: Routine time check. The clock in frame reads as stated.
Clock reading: 10:03
